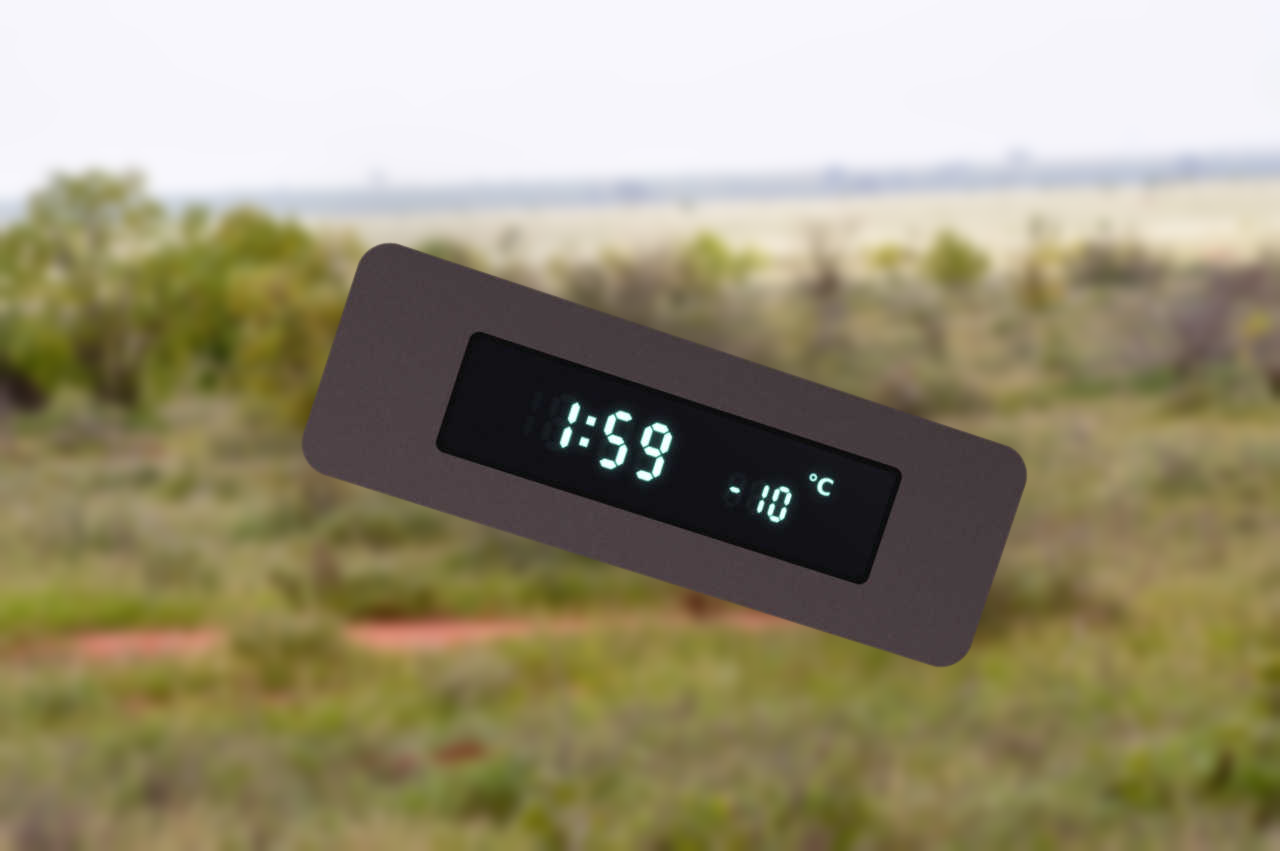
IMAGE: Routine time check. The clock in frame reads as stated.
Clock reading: 1:59
